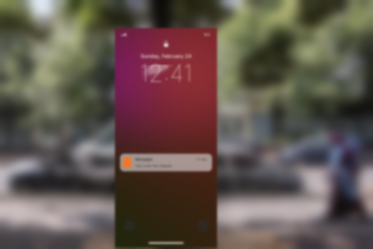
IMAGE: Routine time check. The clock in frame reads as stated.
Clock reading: 12:41
